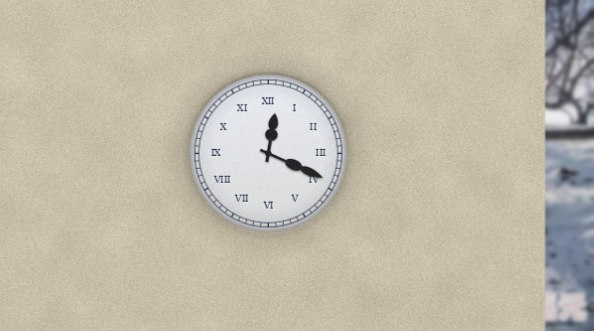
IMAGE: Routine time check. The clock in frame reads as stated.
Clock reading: 12:19
